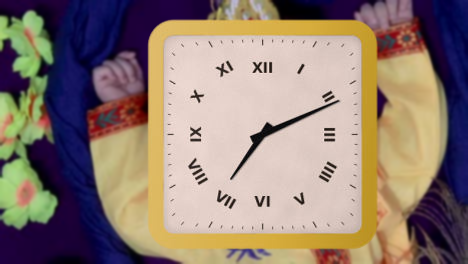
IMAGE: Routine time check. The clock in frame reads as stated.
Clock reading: 7:11
